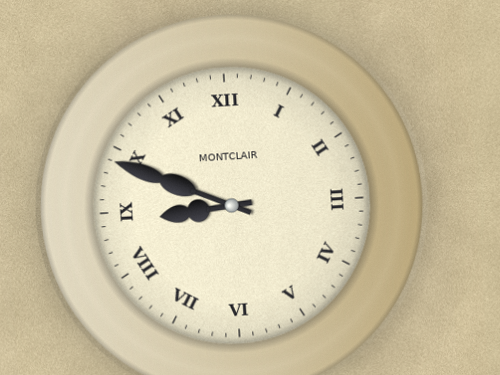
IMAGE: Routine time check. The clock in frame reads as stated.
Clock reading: 8:49
